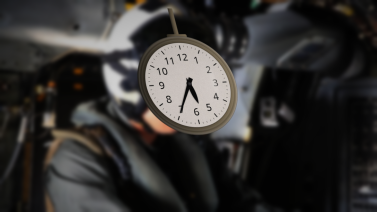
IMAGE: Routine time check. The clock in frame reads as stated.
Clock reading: 5:35
